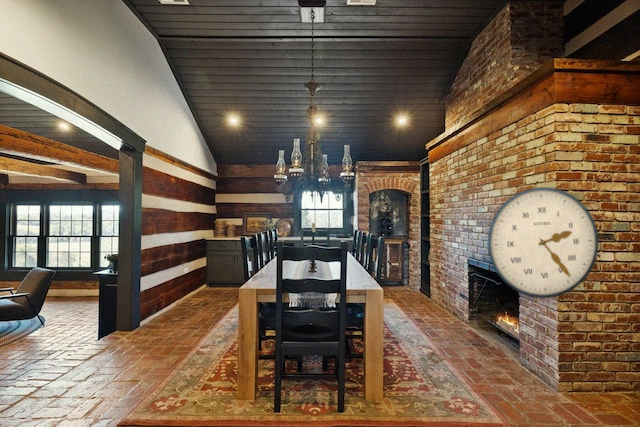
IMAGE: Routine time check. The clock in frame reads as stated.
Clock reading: 2:24
